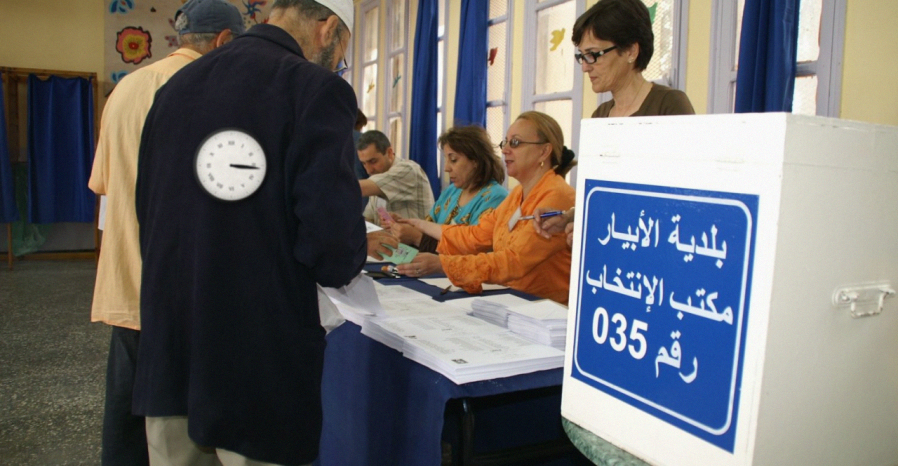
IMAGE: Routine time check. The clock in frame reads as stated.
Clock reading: 3:16
